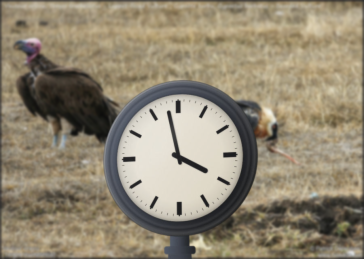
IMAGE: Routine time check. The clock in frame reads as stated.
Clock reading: 3:58
